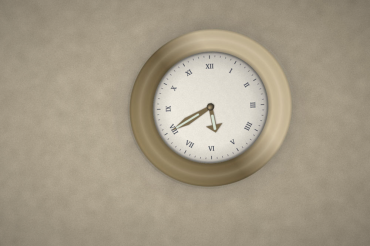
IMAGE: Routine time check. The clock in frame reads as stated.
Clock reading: 5:40
